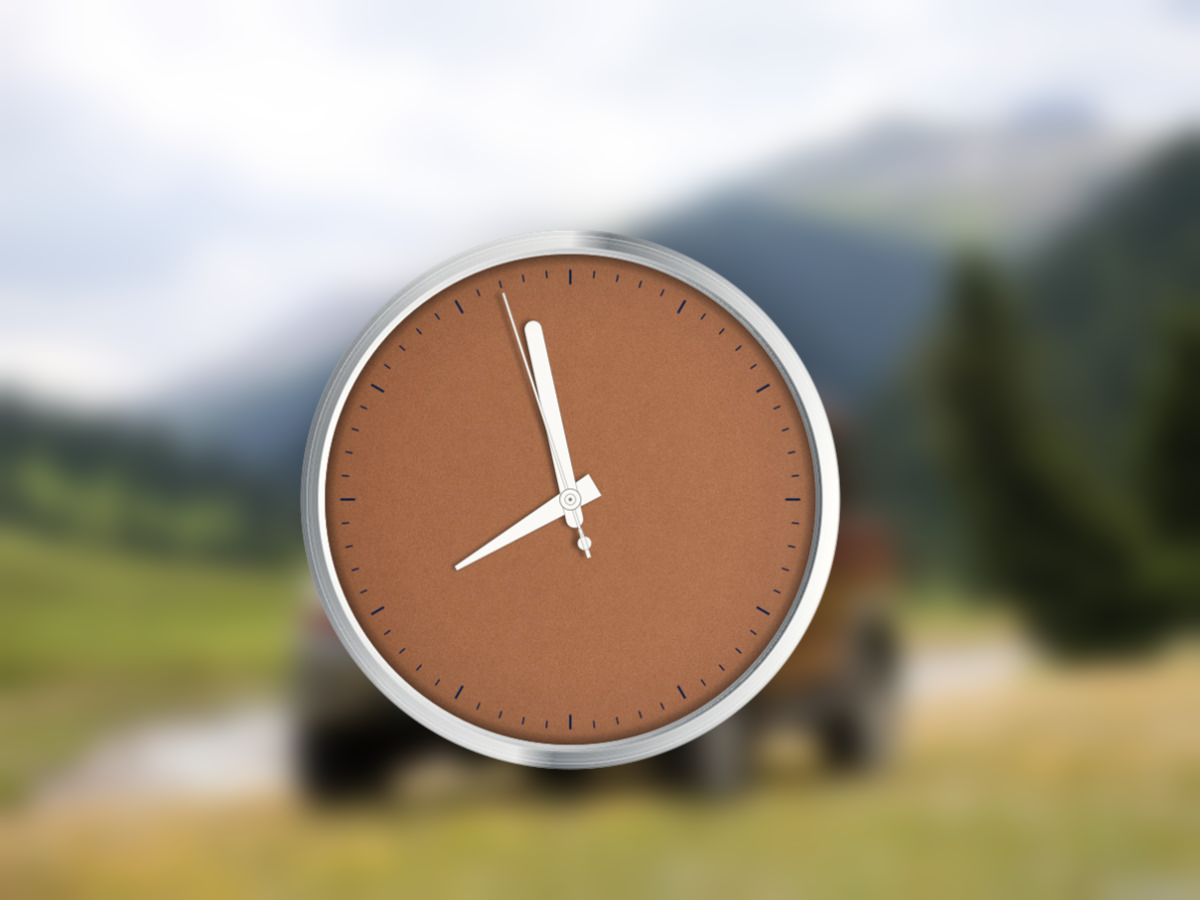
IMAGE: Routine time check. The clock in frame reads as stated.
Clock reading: 7:57:57
